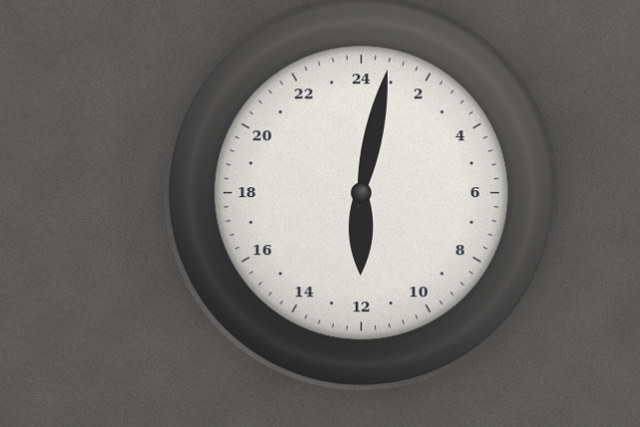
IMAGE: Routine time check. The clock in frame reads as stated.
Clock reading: 12:02
